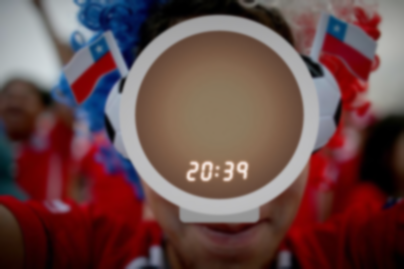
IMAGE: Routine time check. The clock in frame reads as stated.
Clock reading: 20:39
